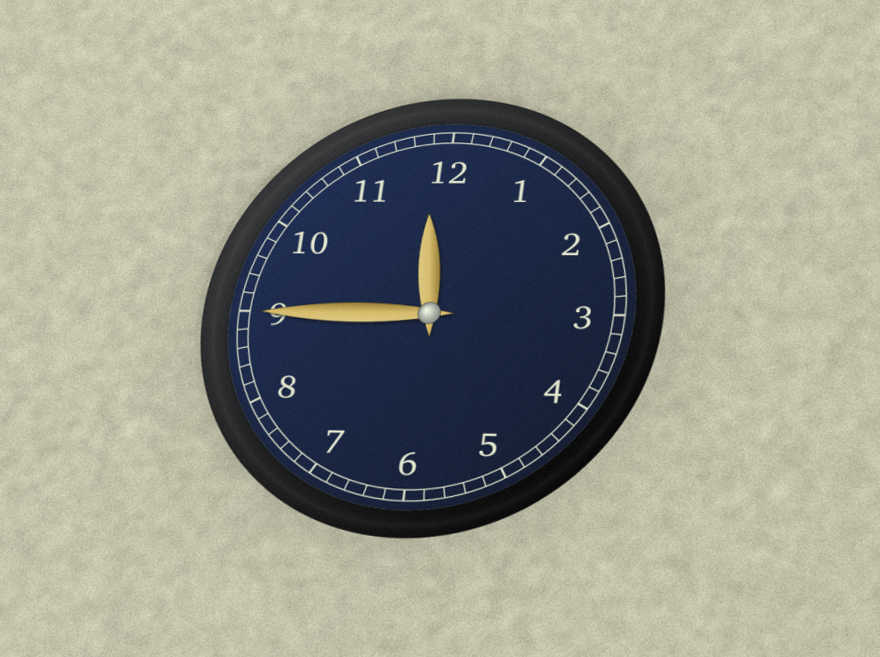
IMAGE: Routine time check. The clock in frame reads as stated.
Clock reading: 11:45
